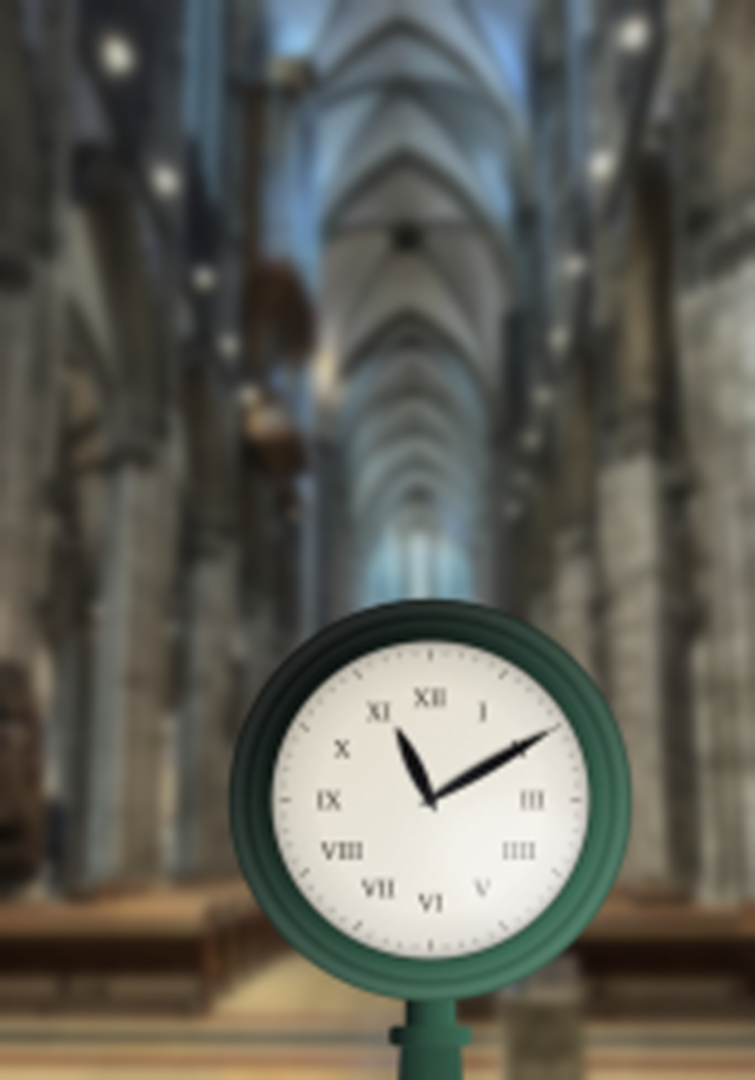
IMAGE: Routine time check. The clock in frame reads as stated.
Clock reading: 11:10
